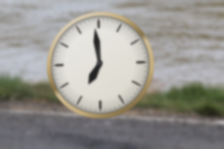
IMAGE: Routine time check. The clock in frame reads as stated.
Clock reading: 6:59
